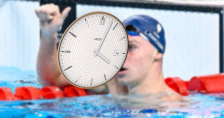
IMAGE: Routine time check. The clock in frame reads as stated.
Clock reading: 4:03
